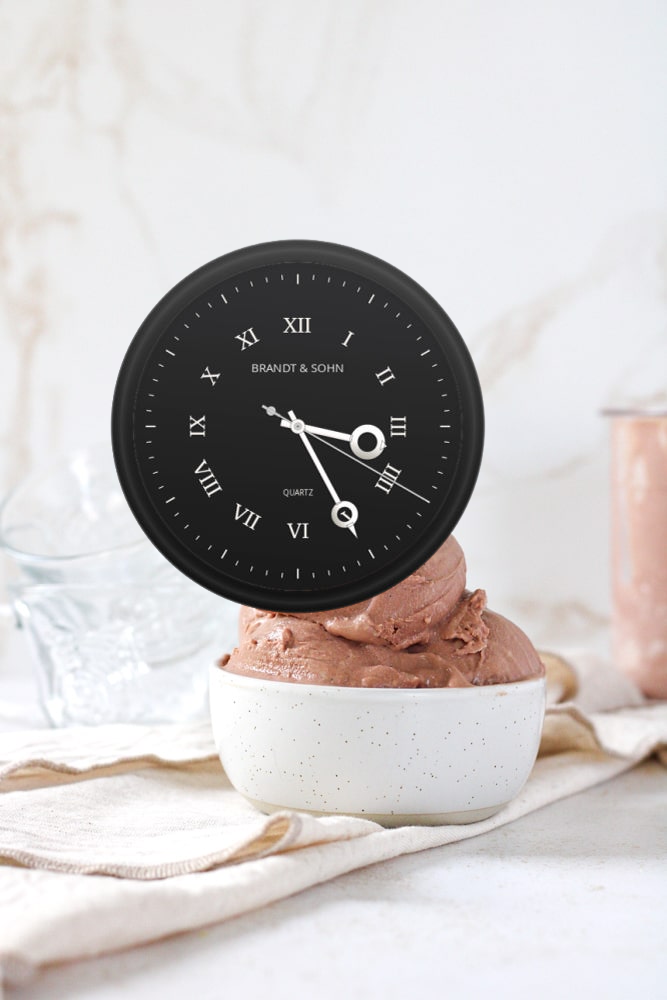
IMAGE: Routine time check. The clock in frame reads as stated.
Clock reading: 3:25:20
